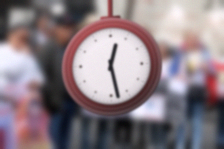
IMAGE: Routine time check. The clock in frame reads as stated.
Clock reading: 12:28
